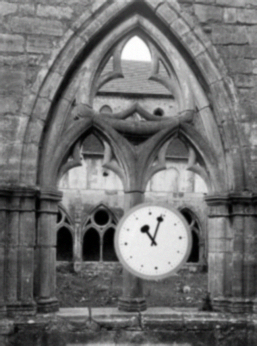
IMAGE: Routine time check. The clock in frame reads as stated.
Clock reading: 11:04
